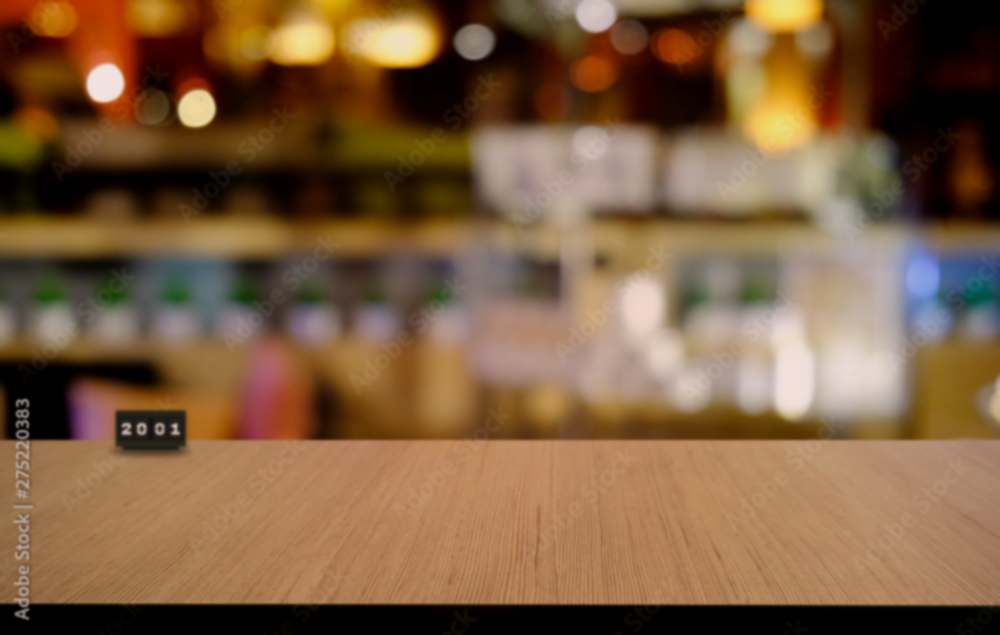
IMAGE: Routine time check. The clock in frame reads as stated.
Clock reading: 20:01
